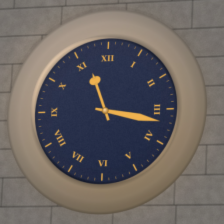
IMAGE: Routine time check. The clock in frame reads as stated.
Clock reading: 11:17
